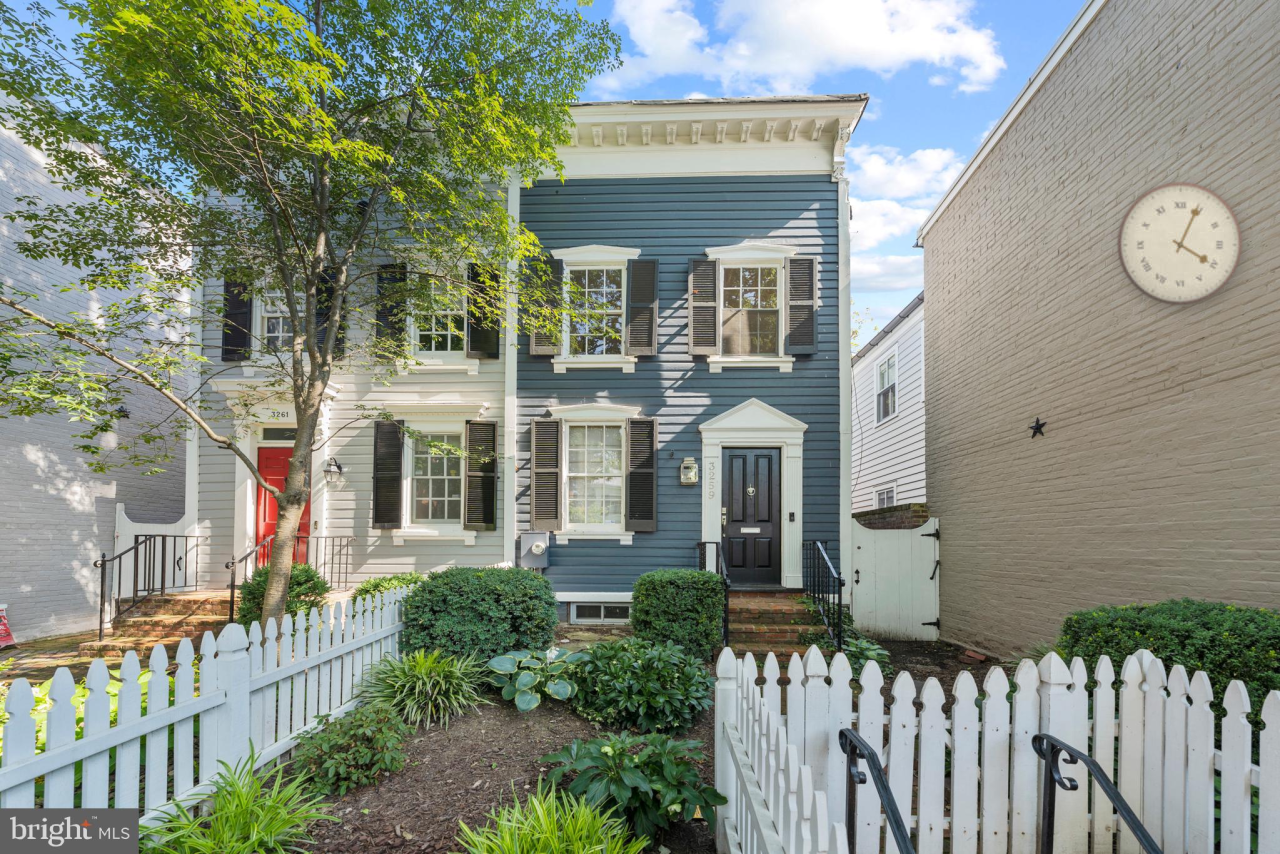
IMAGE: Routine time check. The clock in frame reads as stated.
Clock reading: 4:04
